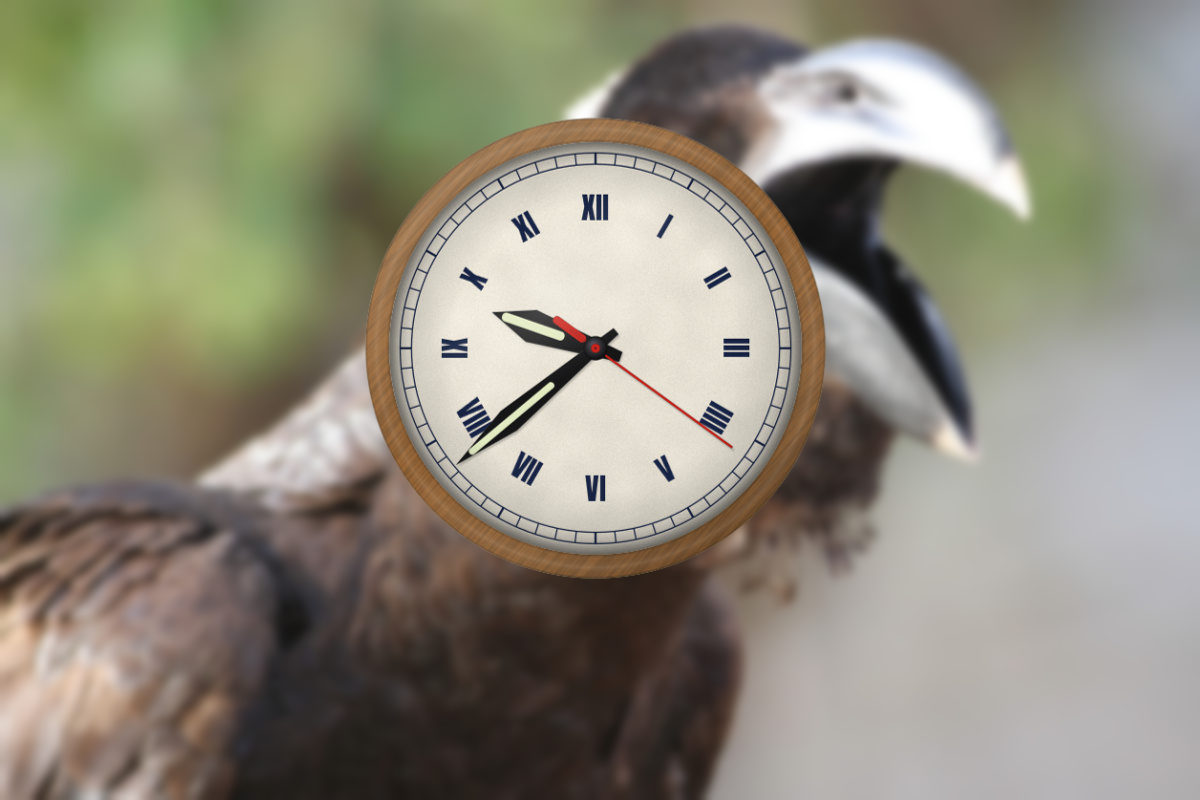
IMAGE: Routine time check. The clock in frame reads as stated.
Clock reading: 9:38:21
